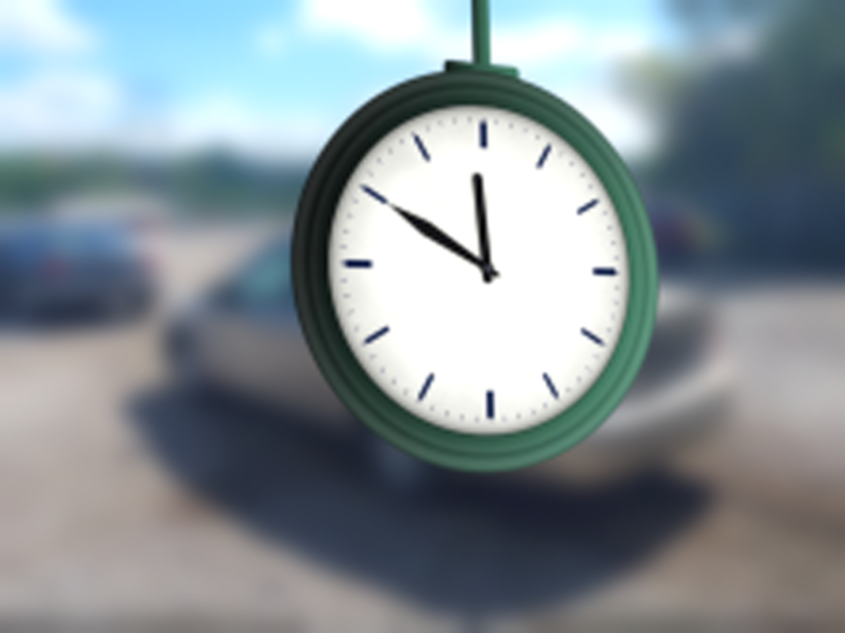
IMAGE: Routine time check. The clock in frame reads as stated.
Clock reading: 11:50
